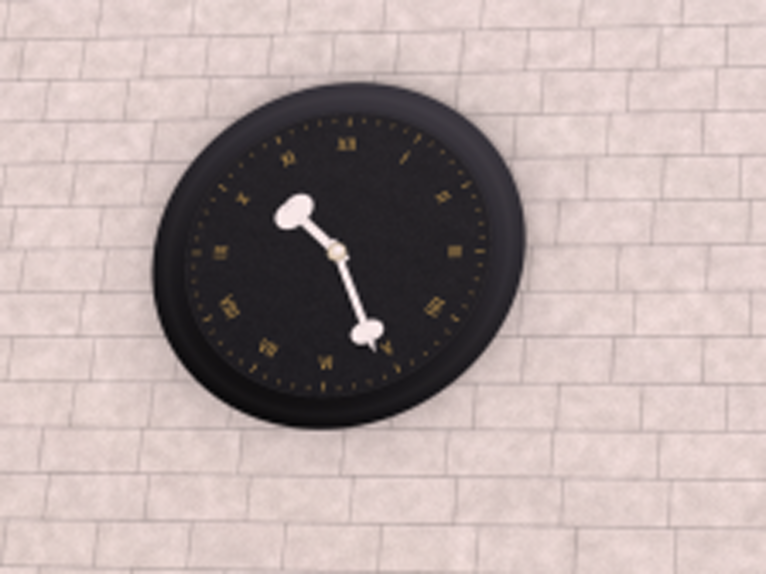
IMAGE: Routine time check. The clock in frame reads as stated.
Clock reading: 10:26
